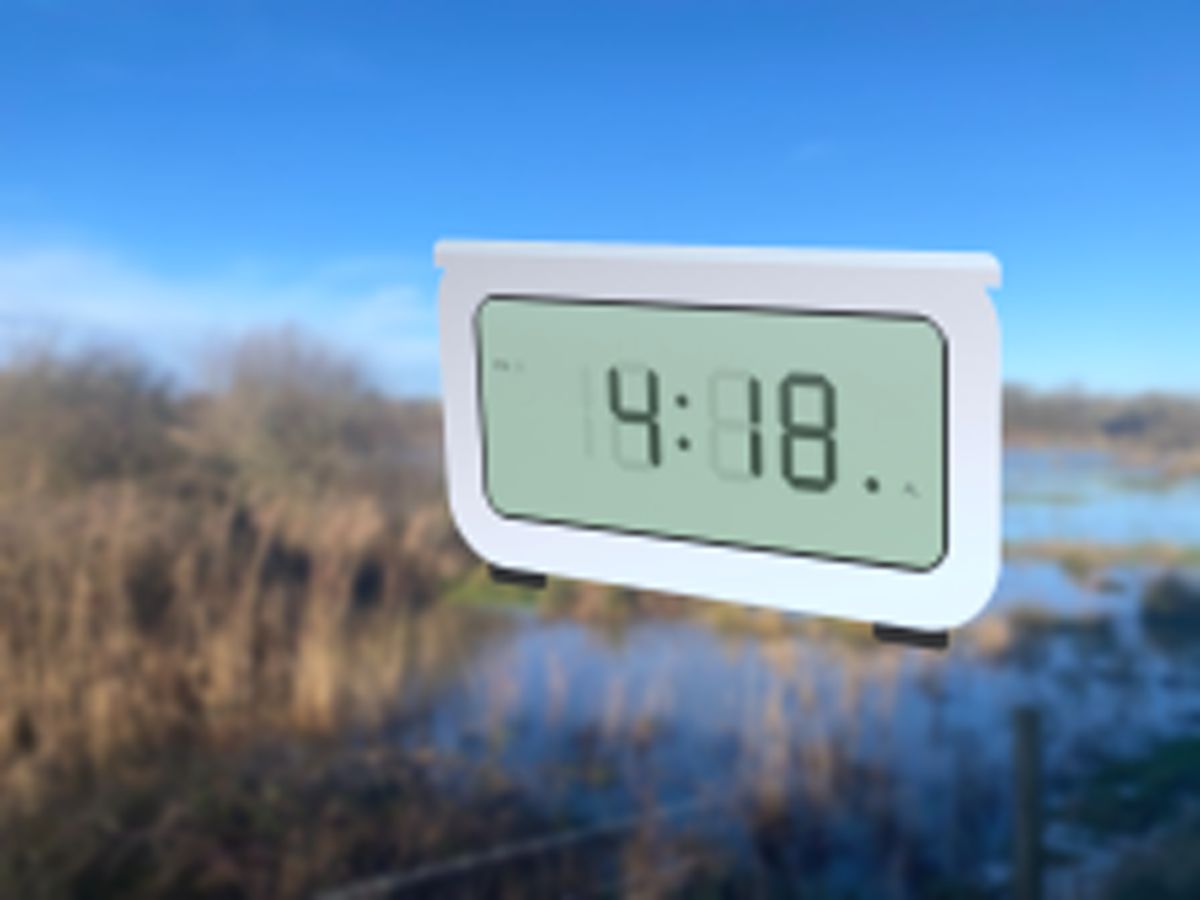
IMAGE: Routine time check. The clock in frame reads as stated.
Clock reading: 4:18
